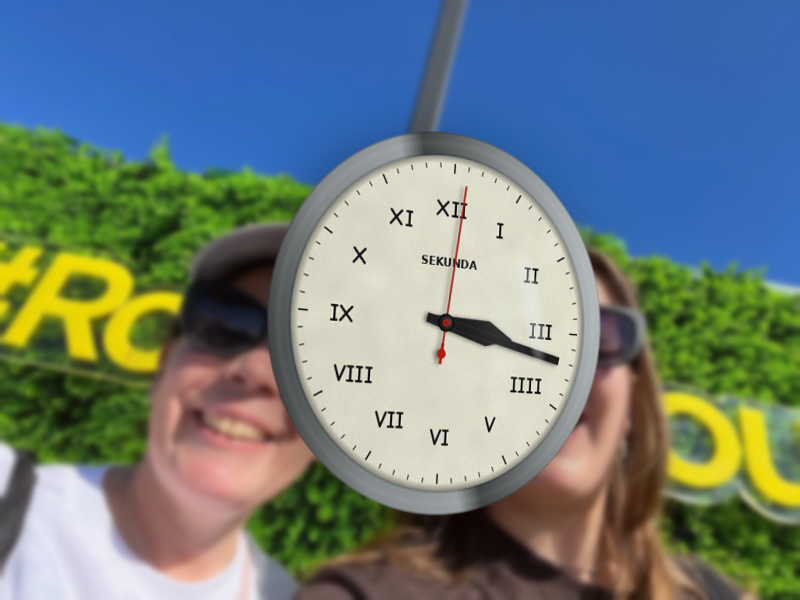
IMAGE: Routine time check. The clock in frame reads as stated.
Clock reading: 3:17:01
